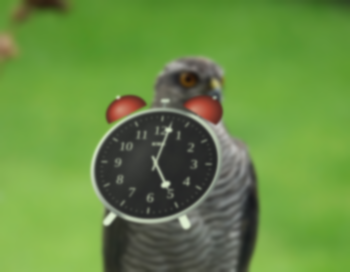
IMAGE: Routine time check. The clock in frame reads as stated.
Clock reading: 5:02
